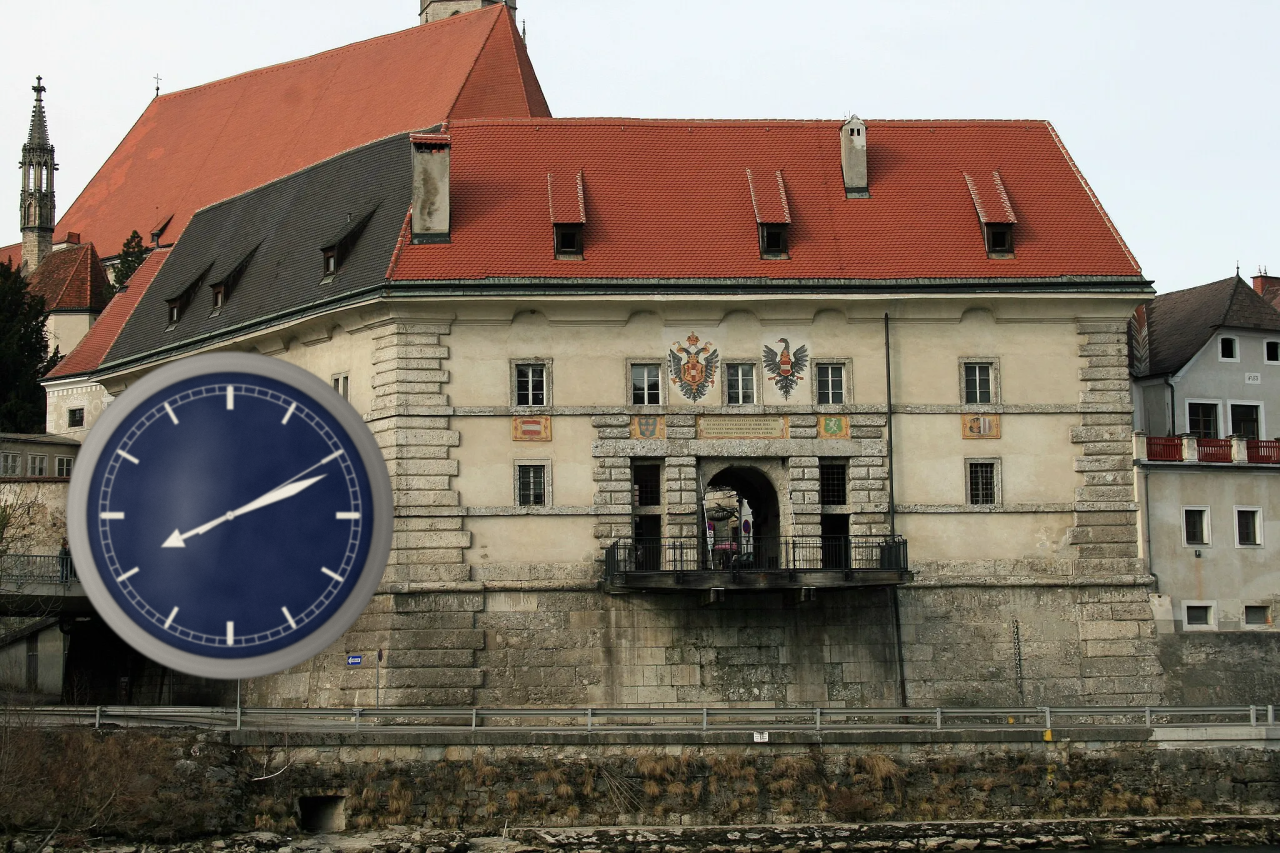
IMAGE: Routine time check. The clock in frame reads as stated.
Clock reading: 8:11:10
